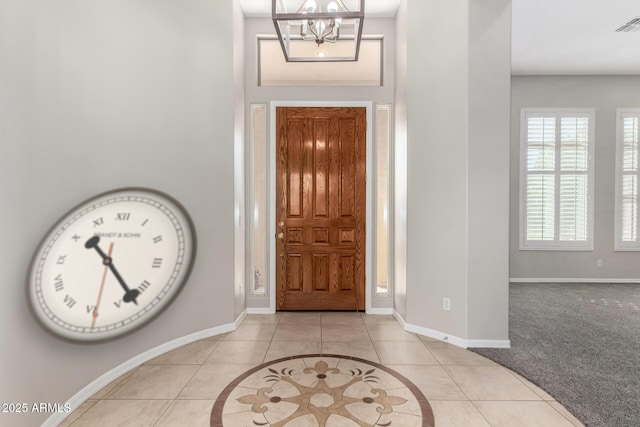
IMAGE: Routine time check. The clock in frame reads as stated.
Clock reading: 10:22:29
